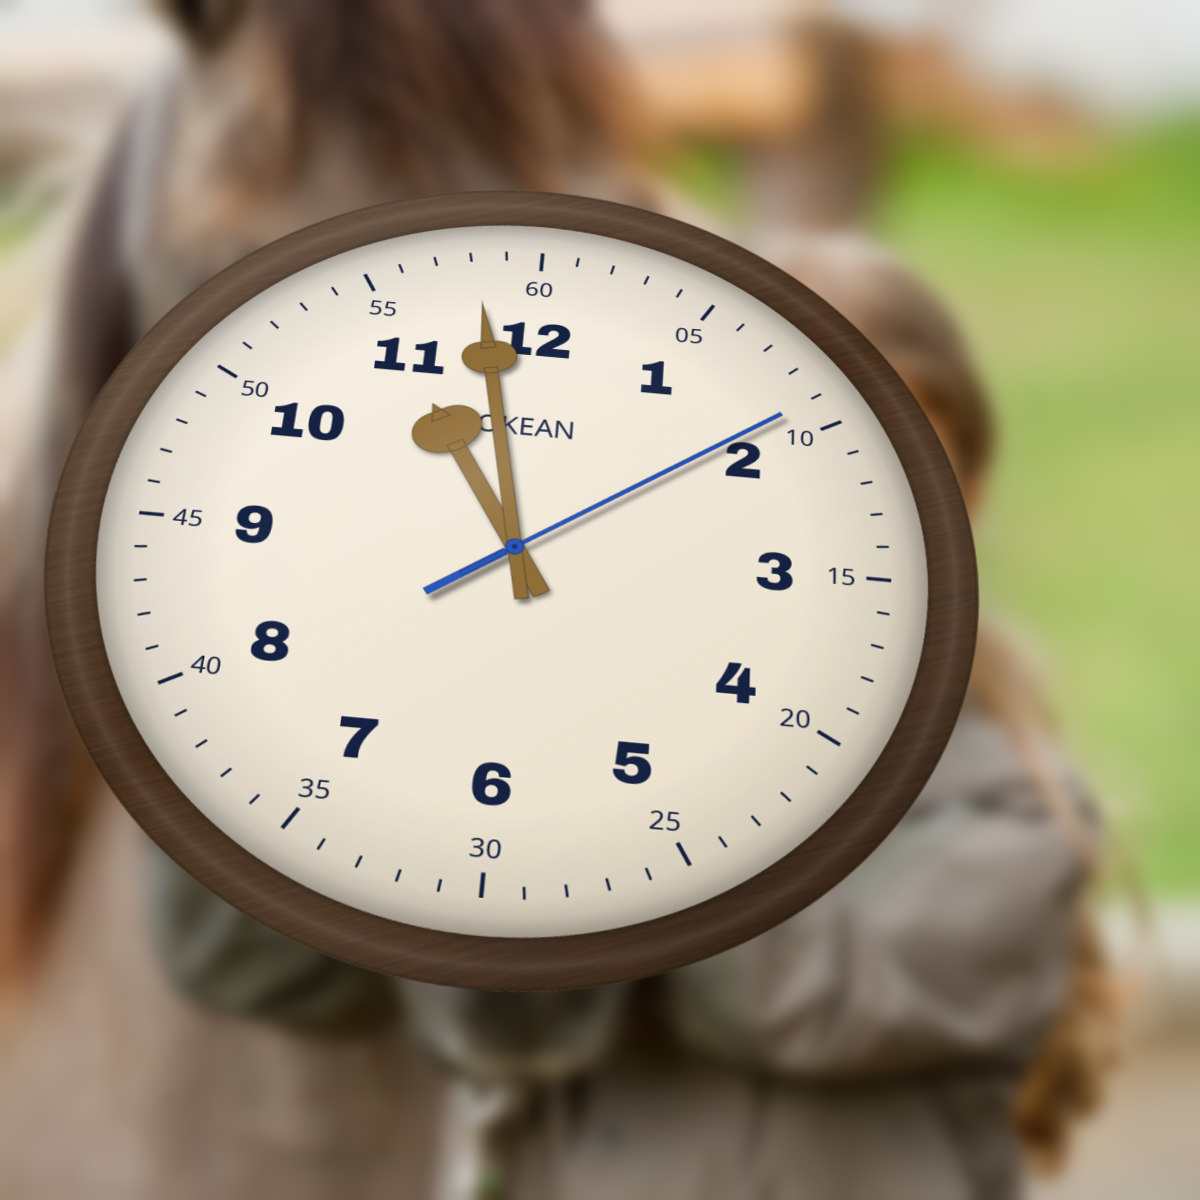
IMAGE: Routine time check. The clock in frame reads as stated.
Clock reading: 10:58:09
